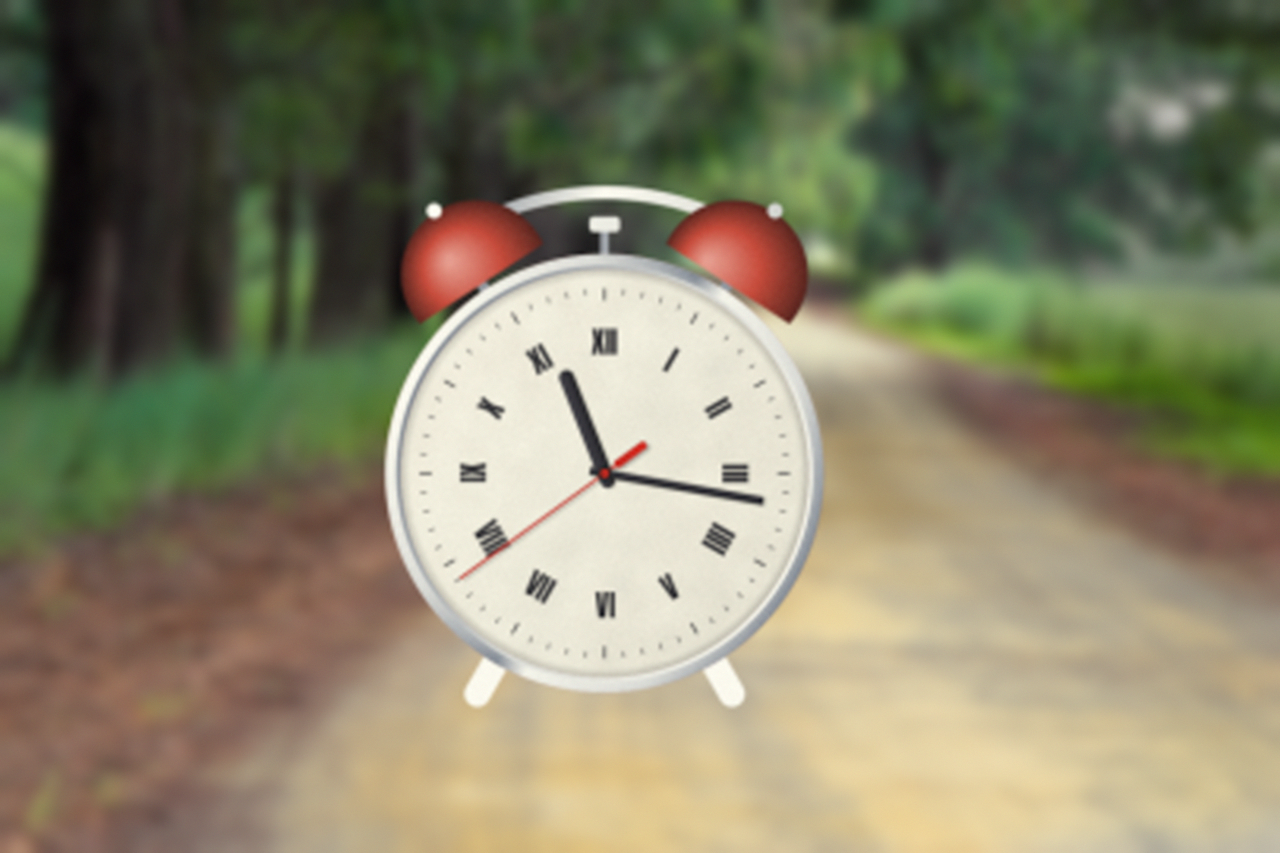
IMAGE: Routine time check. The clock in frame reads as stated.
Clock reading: 11:16:39
